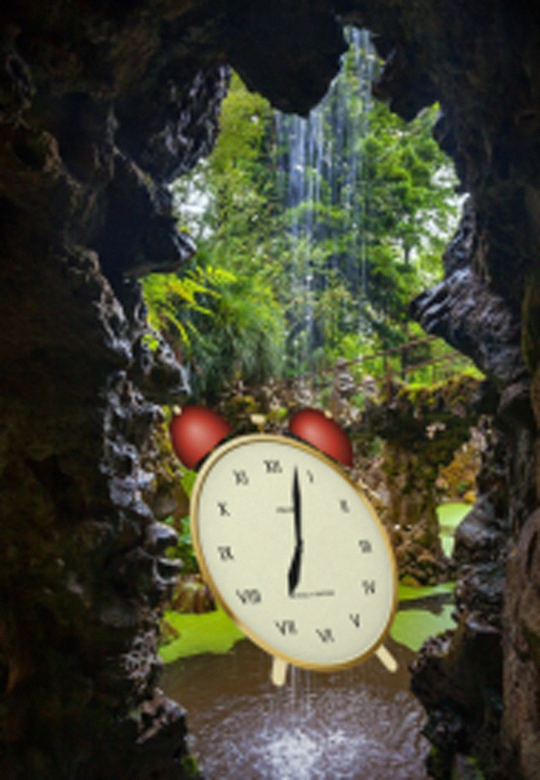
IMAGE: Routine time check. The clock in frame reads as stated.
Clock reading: 7:03
